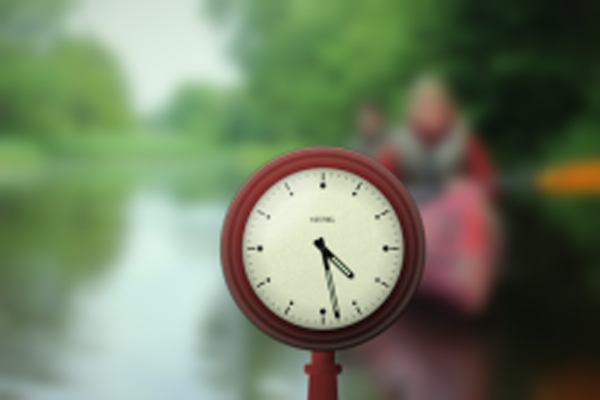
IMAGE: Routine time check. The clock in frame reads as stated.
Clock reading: 4:28
